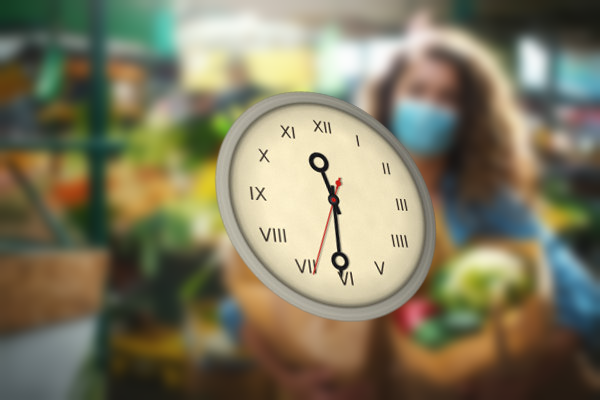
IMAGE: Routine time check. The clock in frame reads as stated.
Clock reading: 11:30:34
